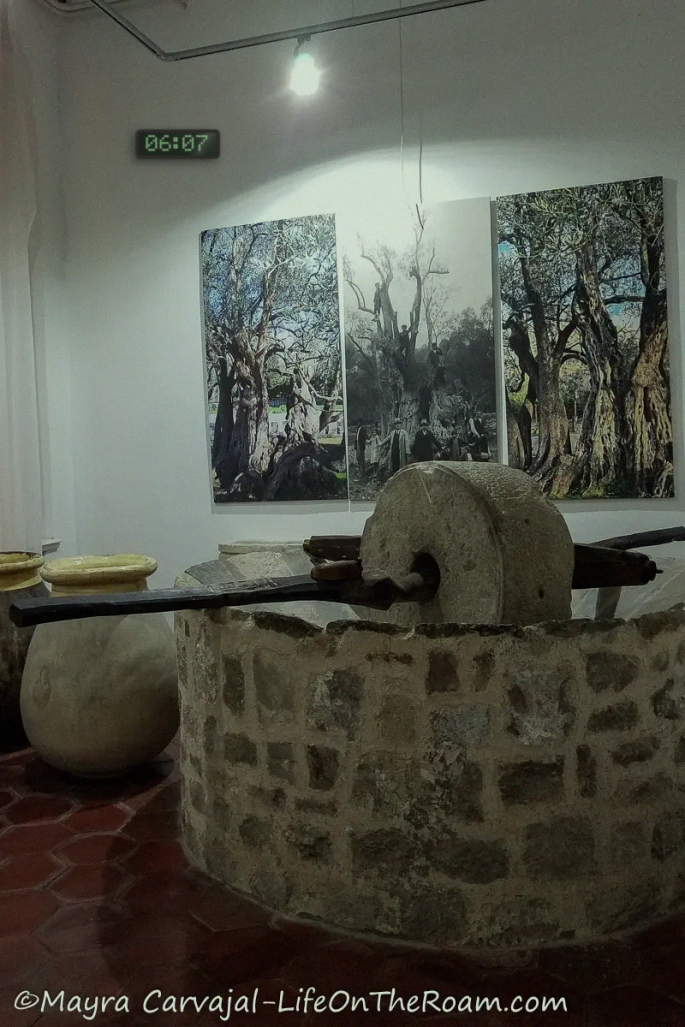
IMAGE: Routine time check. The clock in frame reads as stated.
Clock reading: 6:07
